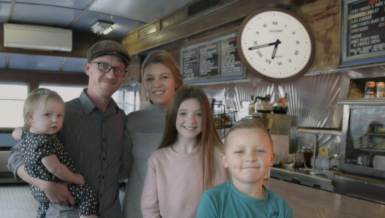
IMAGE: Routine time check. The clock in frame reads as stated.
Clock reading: 6:43
